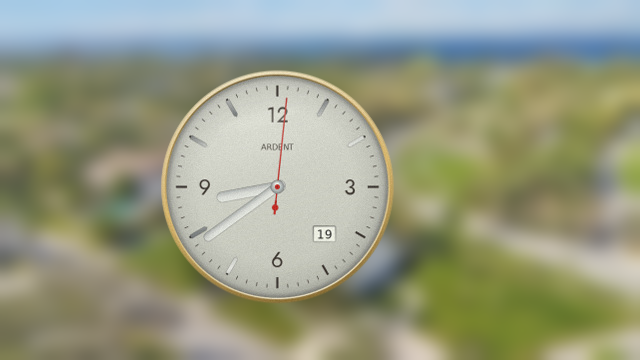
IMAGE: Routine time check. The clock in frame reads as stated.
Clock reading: 8:39:01
